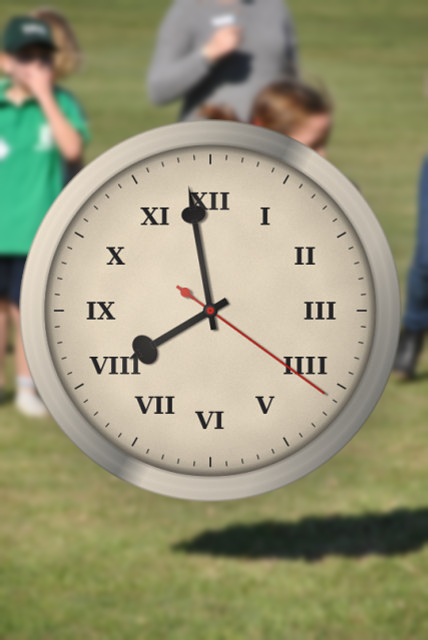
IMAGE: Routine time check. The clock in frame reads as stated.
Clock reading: 7:58:21
